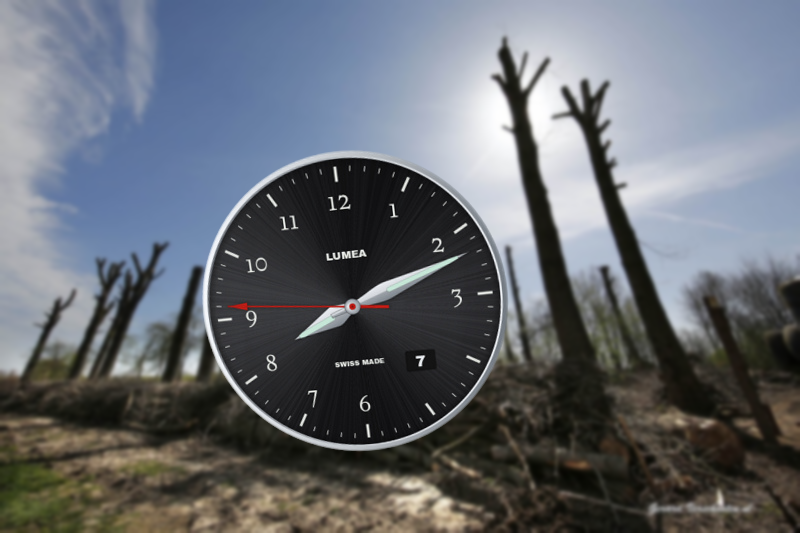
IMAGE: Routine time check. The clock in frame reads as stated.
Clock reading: 8:11:46
